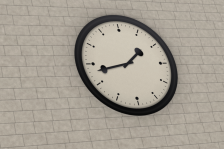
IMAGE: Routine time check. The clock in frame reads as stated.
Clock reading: 1:43
